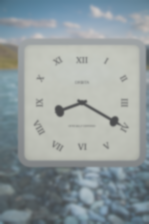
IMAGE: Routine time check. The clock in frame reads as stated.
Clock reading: 8:20
